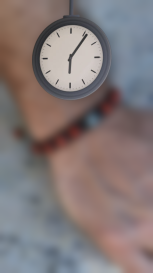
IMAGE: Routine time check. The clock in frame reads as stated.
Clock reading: 6:06
